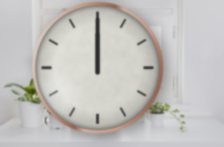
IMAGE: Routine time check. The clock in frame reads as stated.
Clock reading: 12:00
